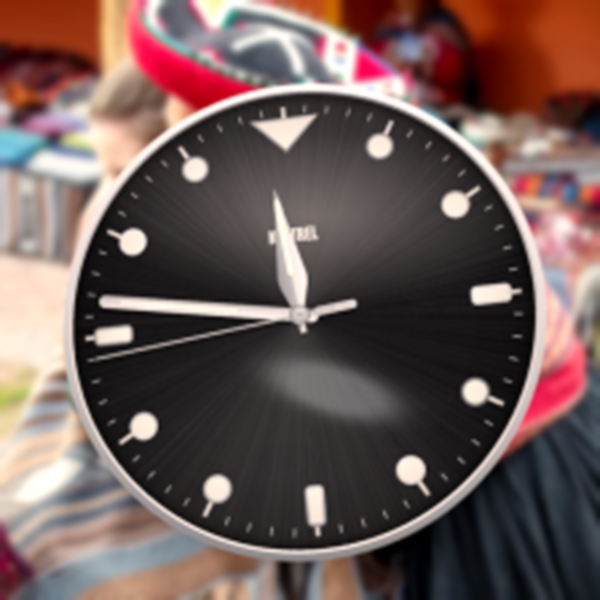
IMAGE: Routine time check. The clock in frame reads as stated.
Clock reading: 11:46:44
